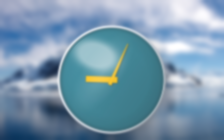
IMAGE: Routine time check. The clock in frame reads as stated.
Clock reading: 9:04
